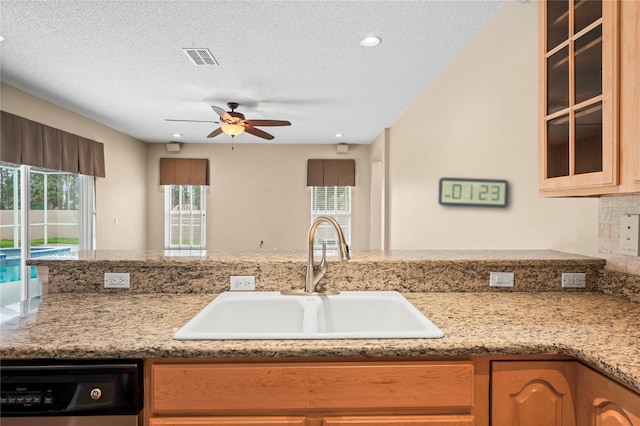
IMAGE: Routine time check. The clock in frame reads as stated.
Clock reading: 1:23
